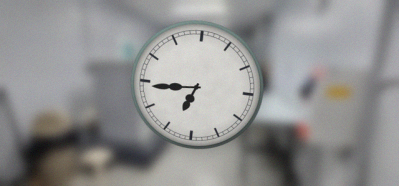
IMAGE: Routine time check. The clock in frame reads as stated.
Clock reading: 6:44
